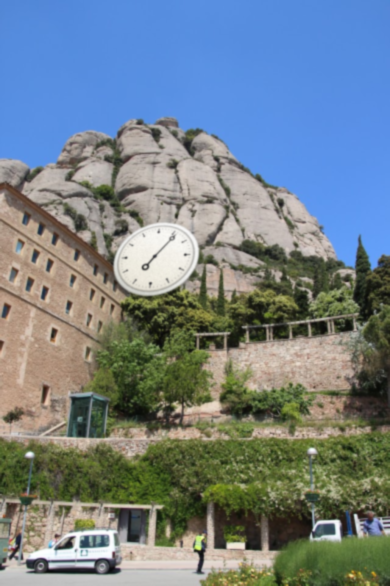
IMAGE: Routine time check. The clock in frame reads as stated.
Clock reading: 7:06
